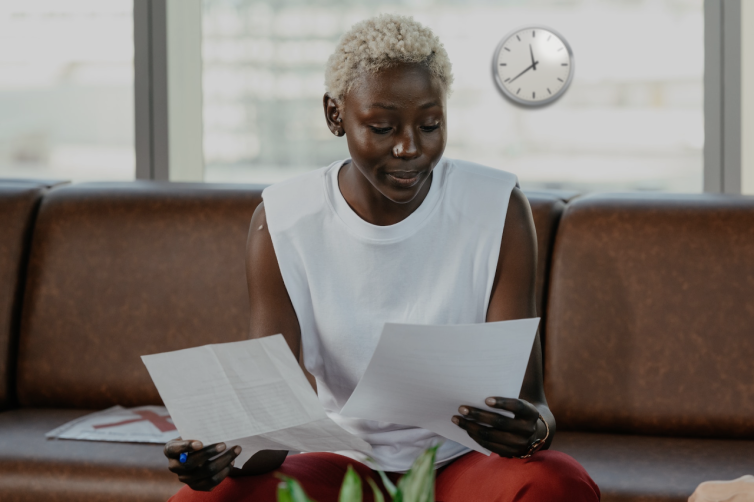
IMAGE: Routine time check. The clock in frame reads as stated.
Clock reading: 11:39
